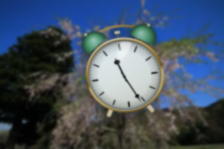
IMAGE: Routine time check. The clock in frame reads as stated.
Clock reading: 11:26
